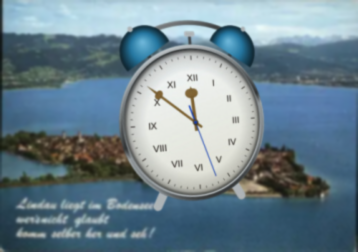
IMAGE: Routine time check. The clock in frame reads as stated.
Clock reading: 11:51:27
